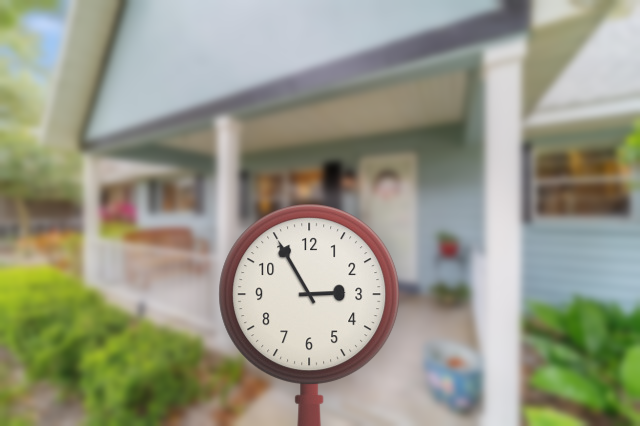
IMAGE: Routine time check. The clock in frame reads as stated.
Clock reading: 2:55
